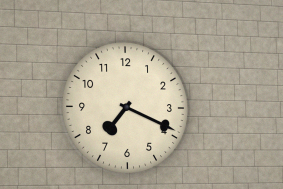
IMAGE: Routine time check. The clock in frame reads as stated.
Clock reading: 7:19
